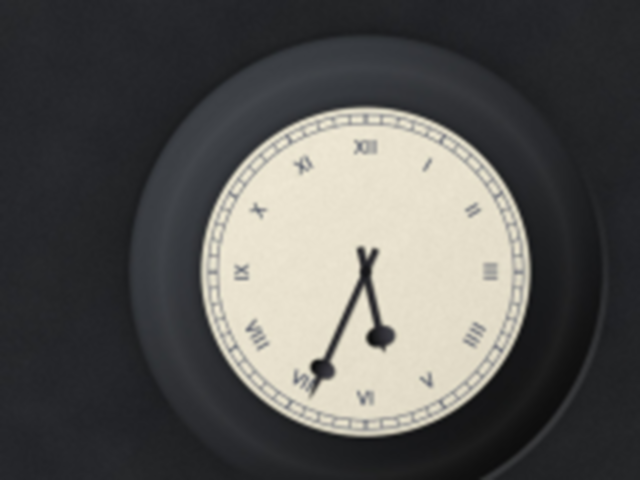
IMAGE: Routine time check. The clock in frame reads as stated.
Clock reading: 5:34
